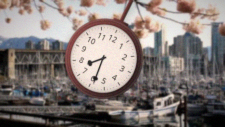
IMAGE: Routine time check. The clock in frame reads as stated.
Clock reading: 7:29
